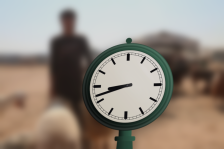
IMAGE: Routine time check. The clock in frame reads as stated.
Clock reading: 8:42
